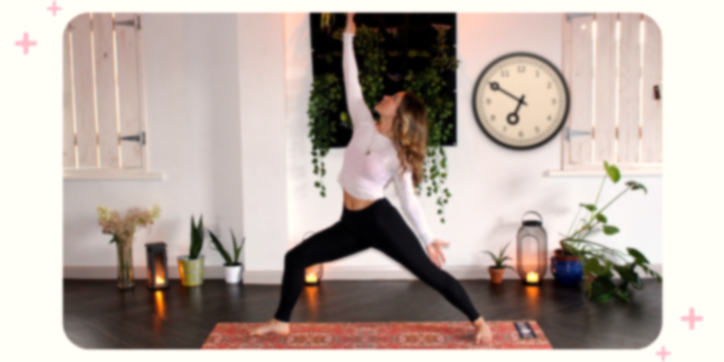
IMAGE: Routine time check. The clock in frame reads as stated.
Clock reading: 6:50
